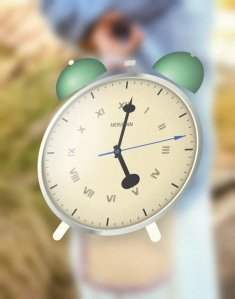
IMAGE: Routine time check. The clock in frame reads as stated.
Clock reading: 5:01:13
